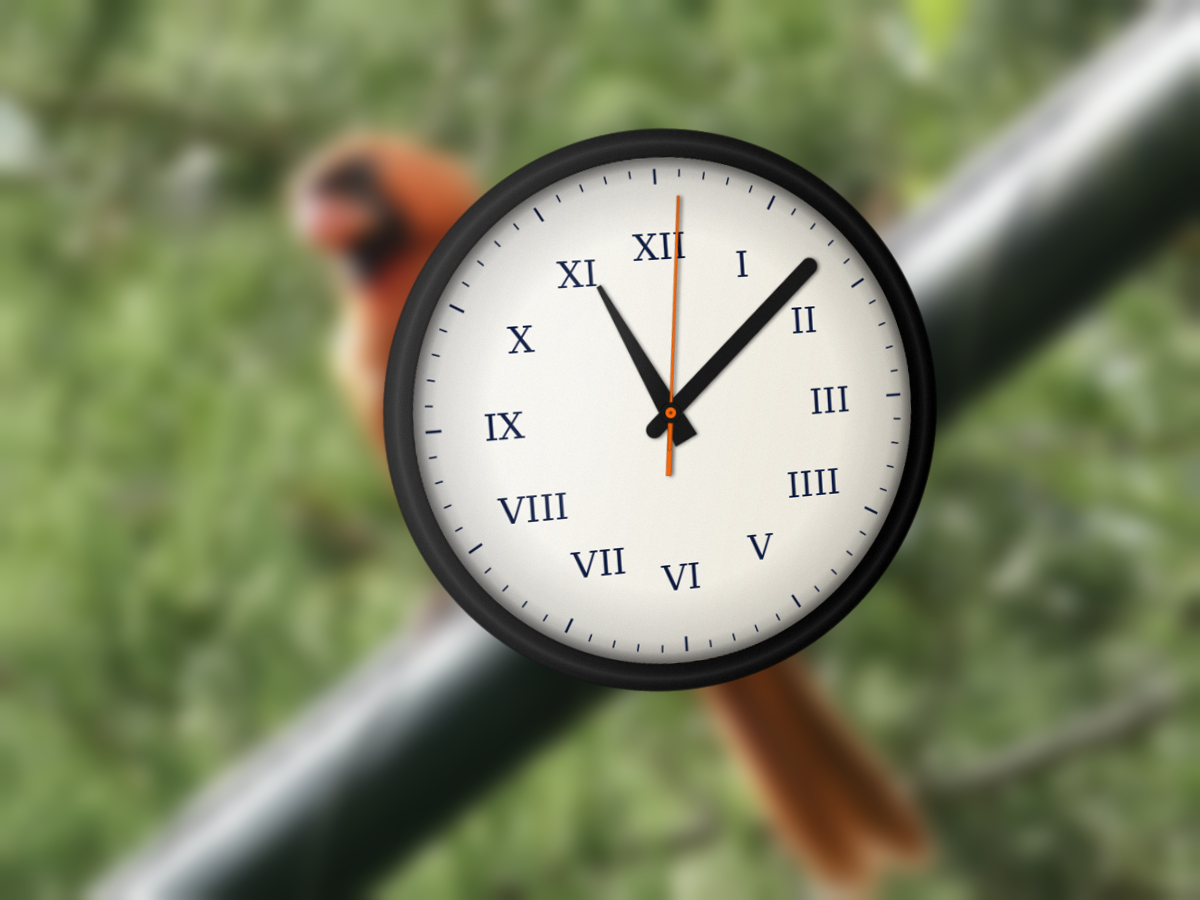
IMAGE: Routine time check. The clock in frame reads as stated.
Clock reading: 11:08:01
